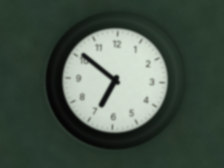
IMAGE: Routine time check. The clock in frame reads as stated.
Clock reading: 6:51
